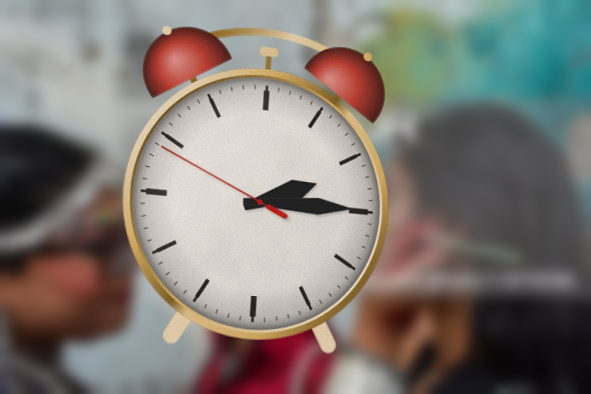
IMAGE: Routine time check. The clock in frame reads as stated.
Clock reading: 2:14:49
